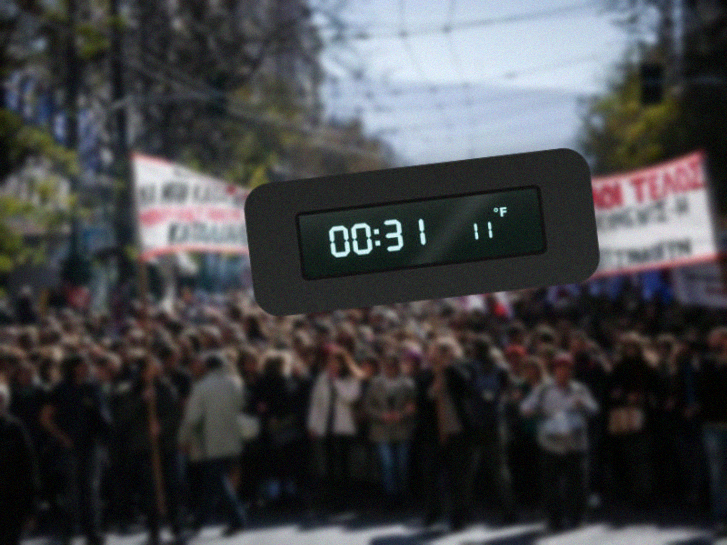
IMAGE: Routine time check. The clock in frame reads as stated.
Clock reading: 0:31
